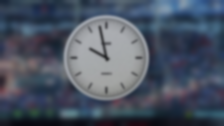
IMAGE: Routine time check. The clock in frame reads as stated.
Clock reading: 9:58
